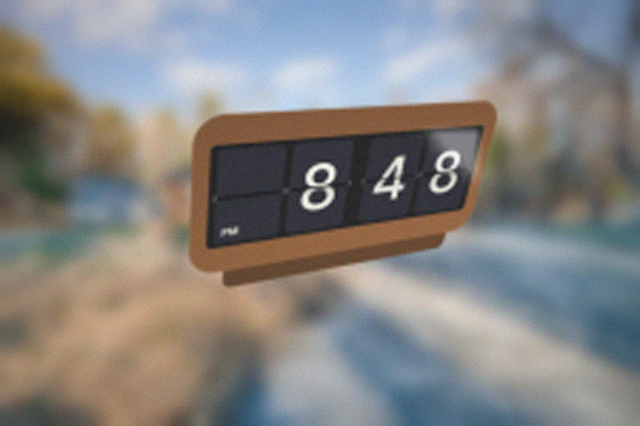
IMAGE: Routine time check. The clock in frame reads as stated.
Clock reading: 8:48
